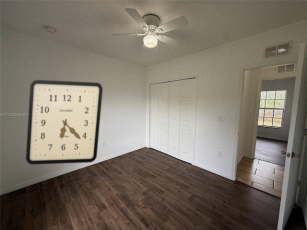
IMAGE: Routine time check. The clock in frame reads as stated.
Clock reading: 6:22
